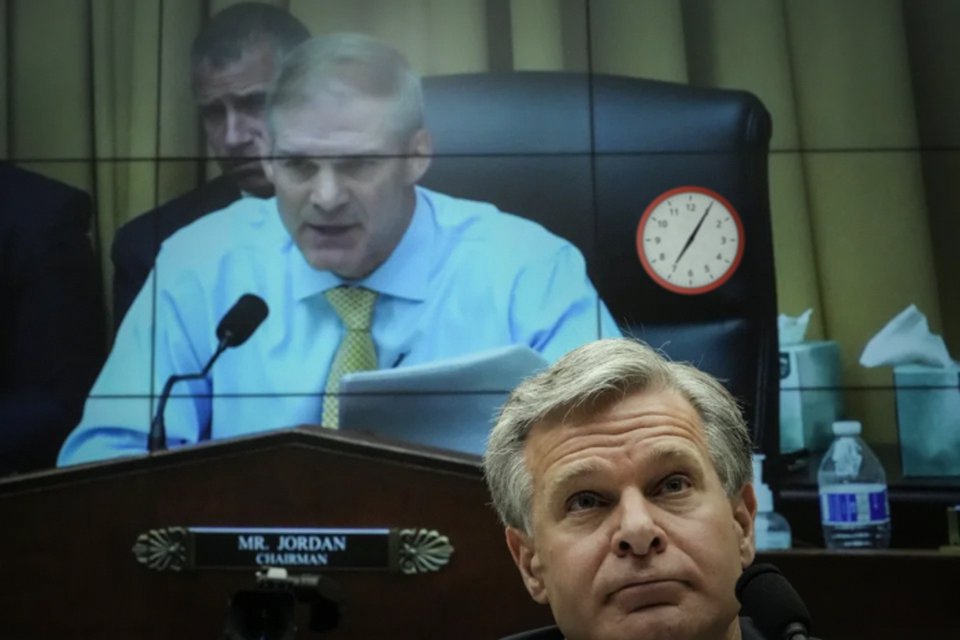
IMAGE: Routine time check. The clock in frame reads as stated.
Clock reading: 7:05
